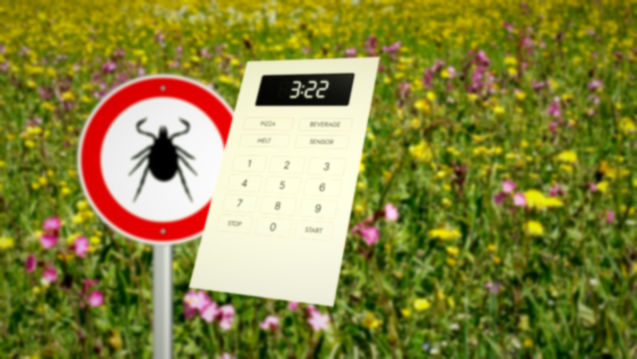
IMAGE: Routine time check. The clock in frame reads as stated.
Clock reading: 3:22
